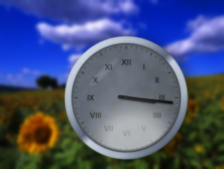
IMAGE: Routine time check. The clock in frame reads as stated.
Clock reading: 3:16
